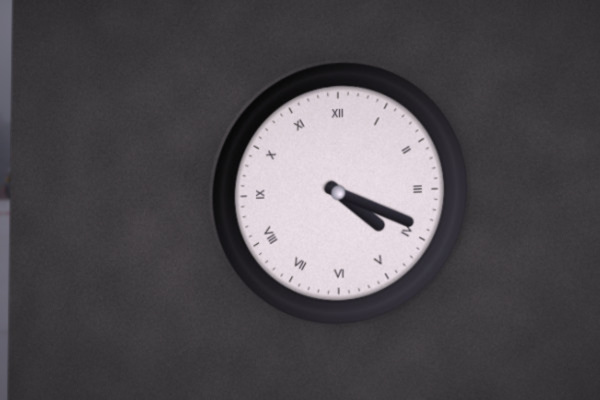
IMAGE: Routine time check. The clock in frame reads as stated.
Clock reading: 4:19
